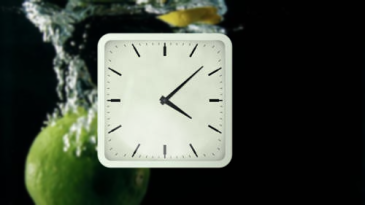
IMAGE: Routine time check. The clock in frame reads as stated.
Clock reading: 4:08
